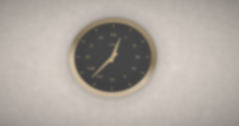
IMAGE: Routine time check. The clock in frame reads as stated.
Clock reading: 12:37
